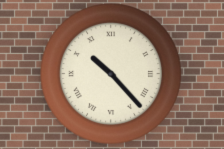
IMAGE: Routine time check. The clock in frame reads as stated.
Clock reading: 10:23
